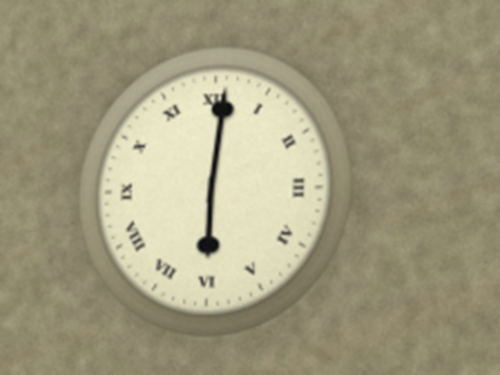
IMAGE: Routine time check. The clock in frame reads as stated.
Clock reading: 6:01
